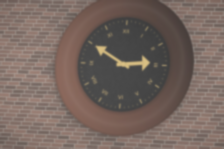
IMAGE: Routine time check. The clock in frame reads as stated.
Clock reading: 2:50
